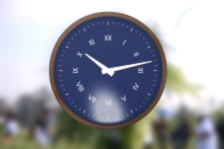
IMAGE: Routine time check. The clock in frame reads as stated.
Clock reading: 10:13
